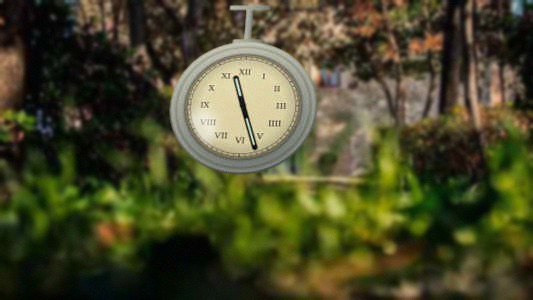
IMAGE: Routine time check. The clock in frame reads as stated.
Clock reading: 11:27
